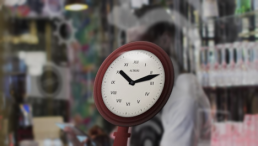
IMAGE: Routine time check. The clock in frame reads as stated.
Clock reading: 10:12
